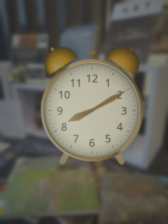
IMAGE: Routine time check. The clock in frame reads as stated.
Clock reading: 8:10
